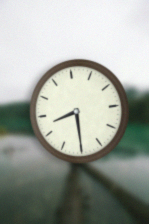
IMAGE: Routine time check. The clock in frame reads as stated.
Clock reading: 8:30
